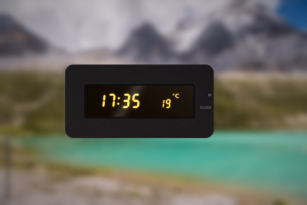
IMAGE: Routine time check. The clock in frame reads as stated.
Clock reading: 17:35
